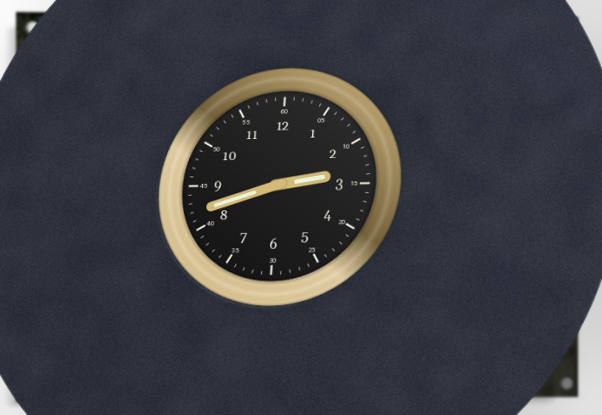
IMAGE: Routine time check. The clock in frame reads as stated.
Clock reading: 2:42
